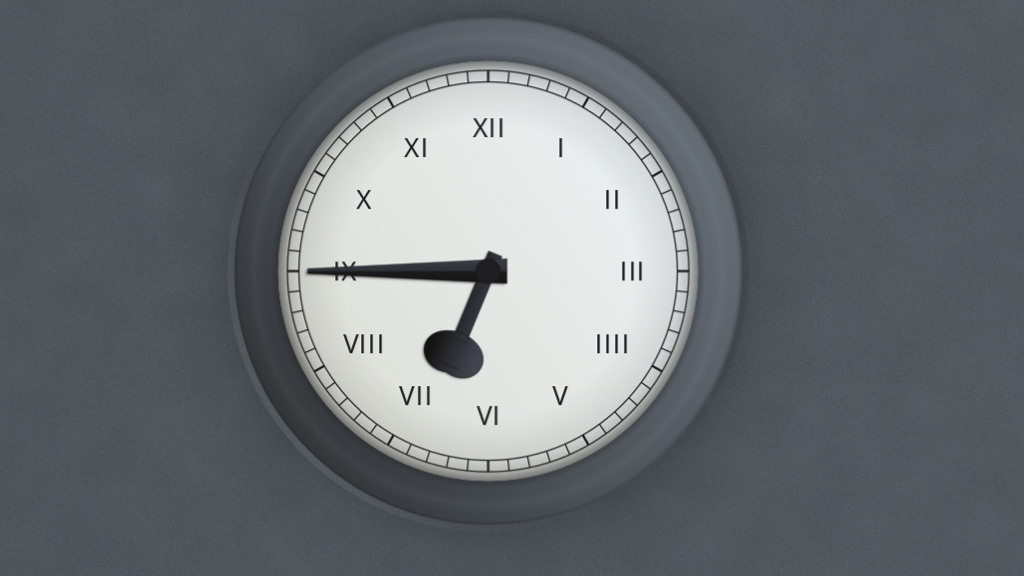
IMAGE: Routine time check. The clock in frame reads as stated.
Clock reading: 6:45
